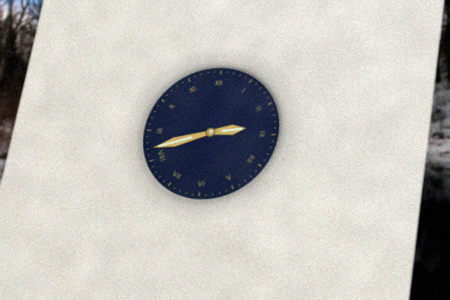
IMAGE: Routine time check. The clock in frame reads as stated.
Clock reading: 2:42
